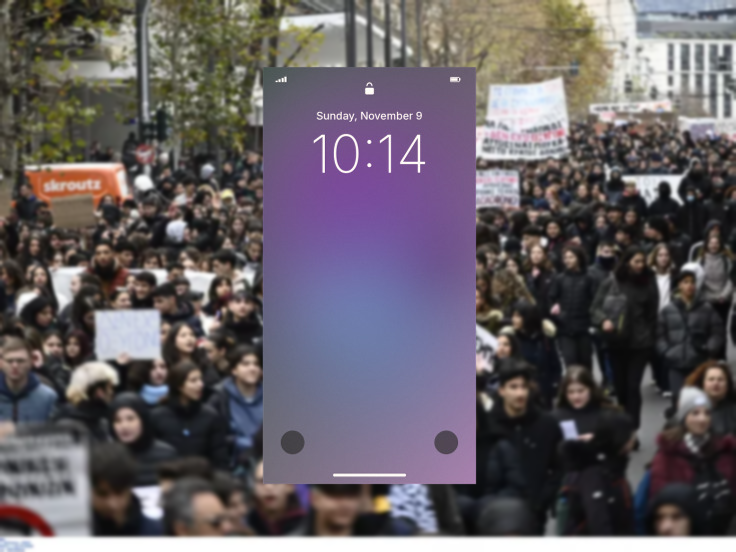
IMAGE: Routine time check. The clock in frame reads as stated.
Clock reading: 10:14
